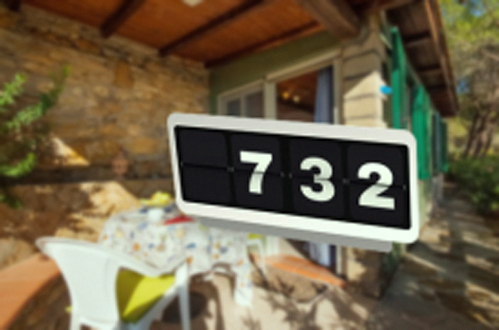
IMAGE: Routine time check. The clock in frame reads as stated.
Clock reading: 7:32
